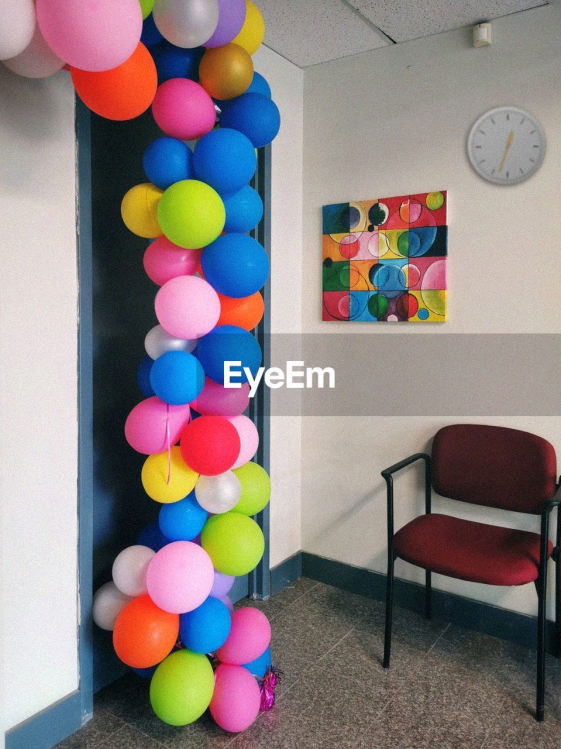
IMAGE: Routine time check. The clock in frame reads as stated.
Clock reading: 12:33
